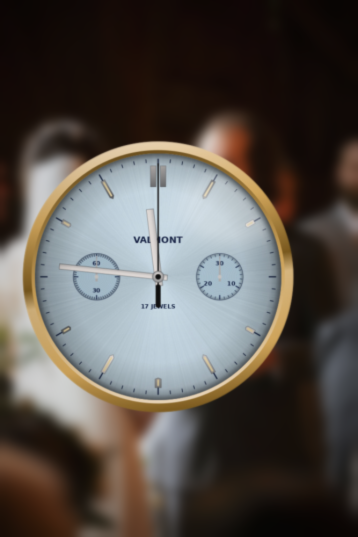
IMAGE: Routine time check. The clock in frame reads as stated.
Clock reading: 11:46
